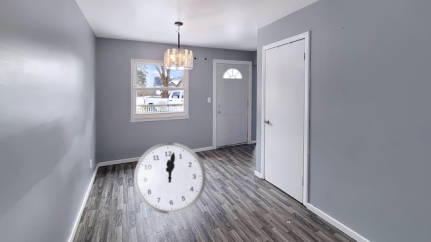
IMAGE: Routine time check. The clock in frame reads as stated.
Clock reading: 12:02
